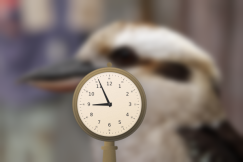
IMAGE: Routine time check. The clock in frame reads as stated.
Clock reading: 8:56
